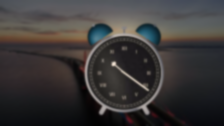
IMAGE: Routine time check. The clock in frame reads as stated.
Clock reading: 10:21
